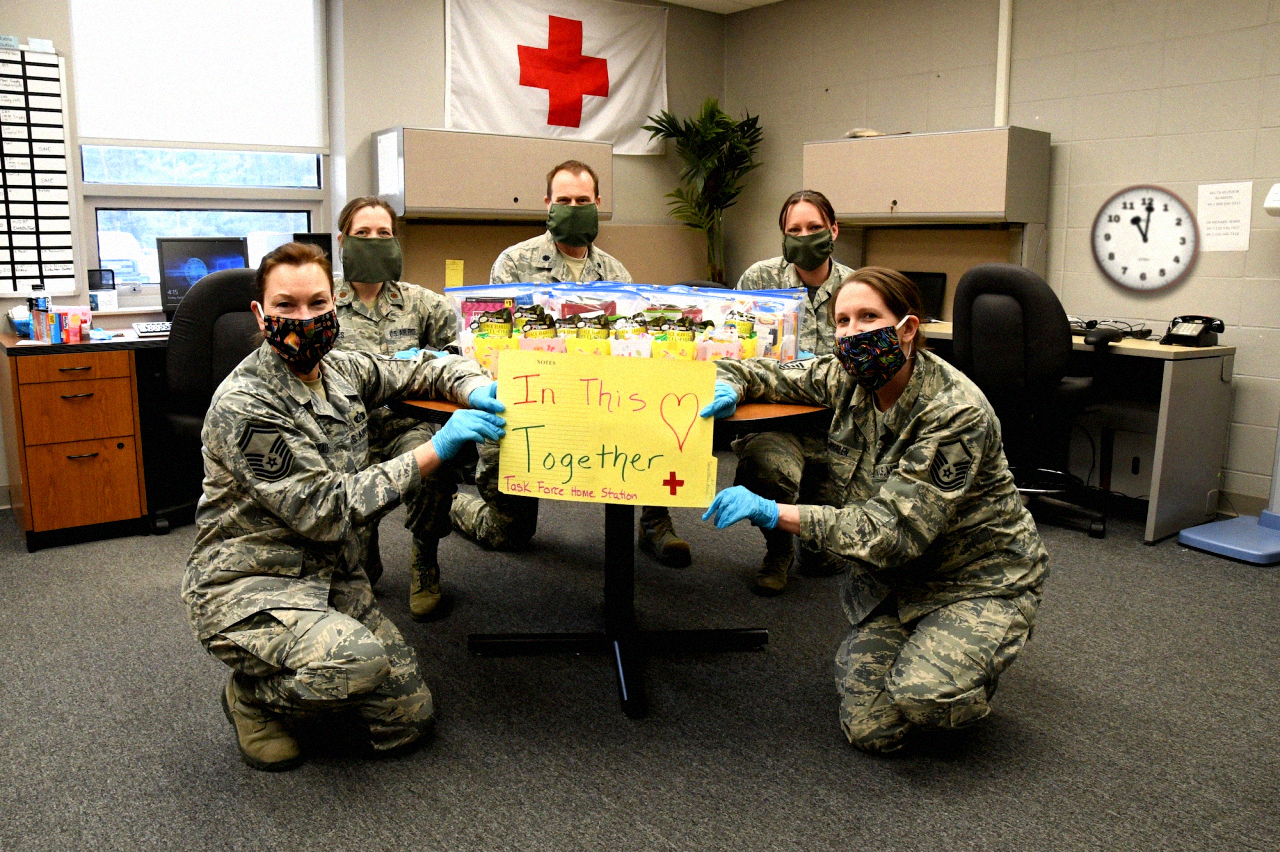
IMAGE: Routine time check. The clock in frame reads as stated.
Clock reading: 11:01
